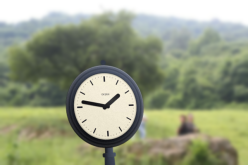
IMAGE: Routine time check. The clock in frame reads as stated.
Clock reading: 1:47
